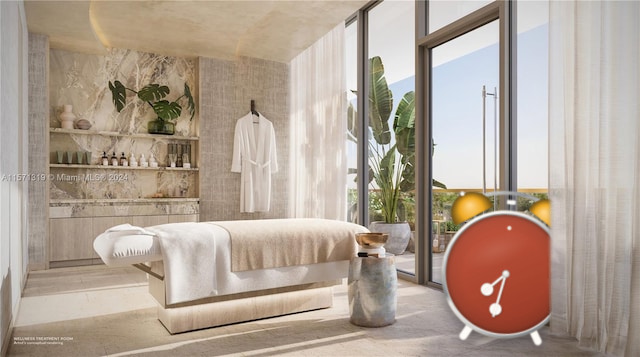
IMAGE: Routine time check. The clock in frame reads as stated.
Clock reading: 7:32
